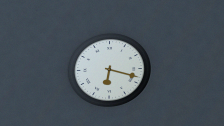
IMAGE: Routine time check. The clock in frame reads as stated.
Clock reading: 6:18
